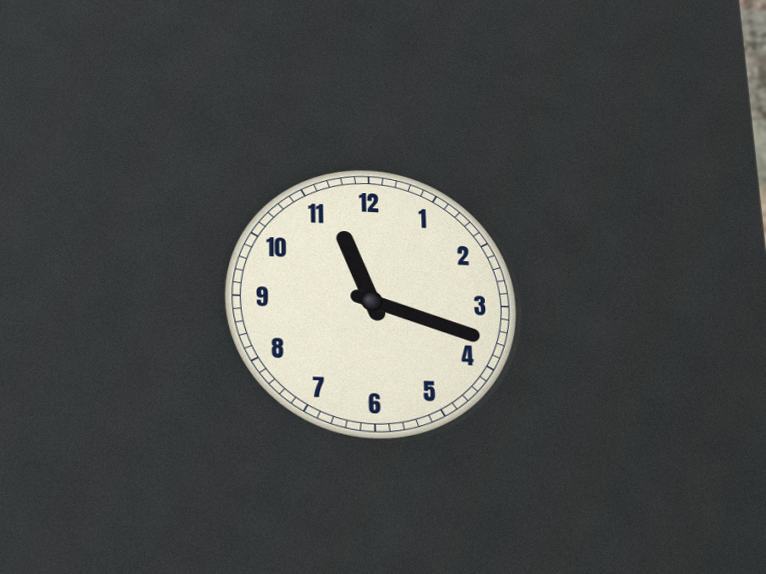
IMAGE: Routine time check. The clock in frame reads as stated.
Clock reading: 11:18
